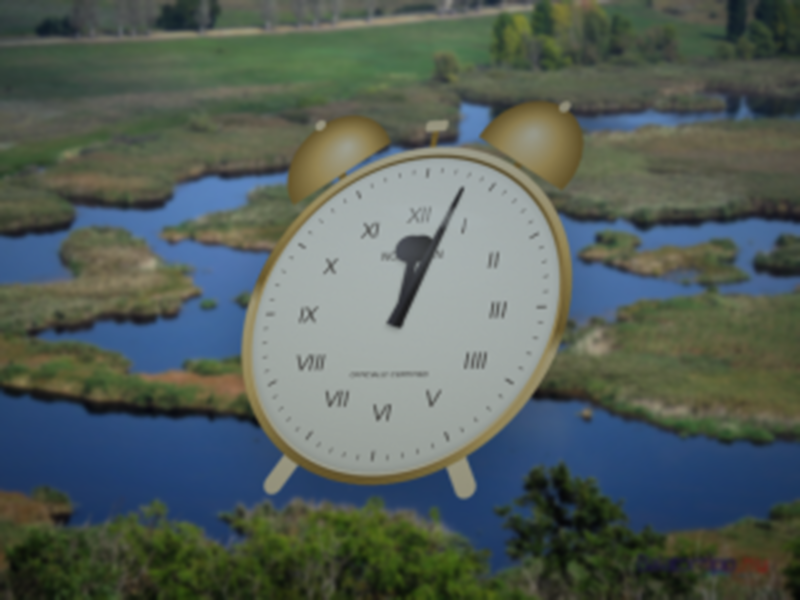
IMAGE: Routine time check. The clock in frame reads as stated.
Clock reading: 12:03
